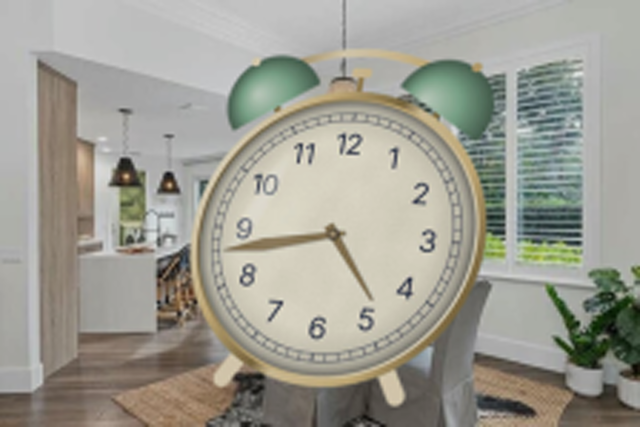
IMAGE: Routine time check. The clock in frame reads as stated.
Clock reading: 4:43
